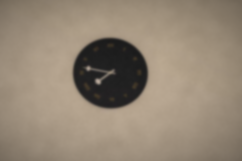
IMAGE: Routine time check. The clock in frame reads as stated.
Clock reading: 7:47
